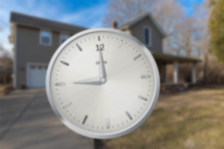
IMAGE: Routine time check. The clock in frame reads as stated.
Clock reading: 9:00
